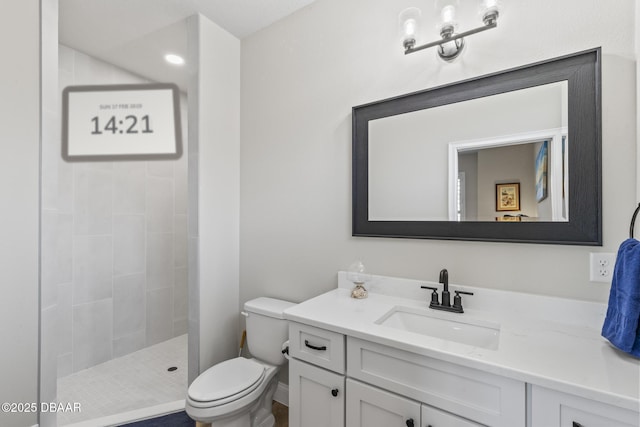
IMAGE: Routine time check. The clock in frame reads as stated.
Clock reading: 14:21
